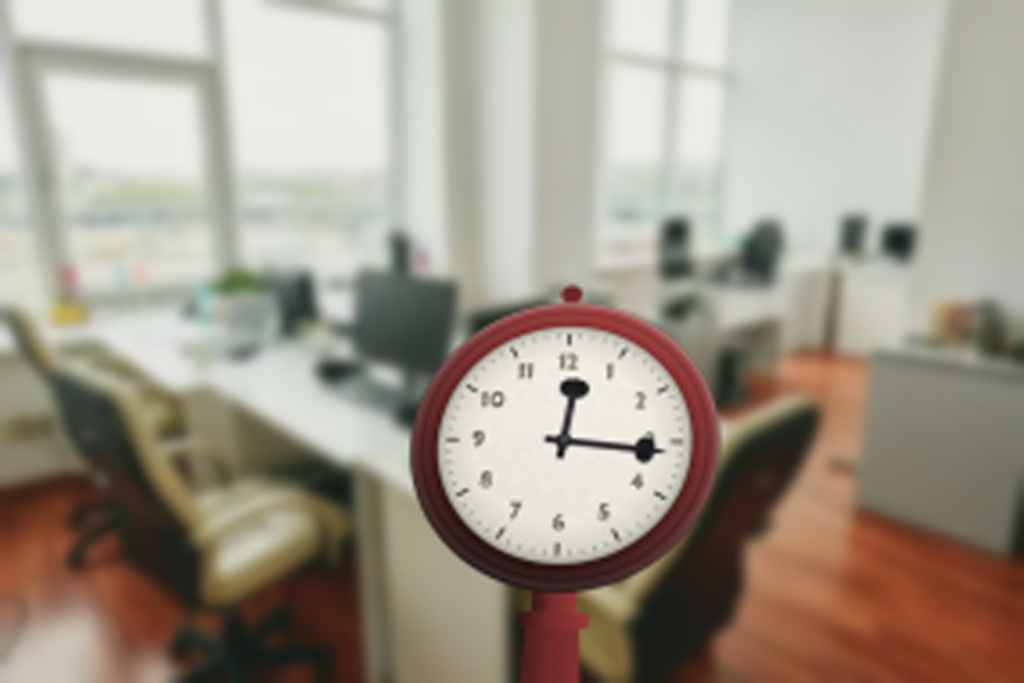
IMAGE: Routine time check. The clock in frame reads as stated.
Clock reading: 12:16
